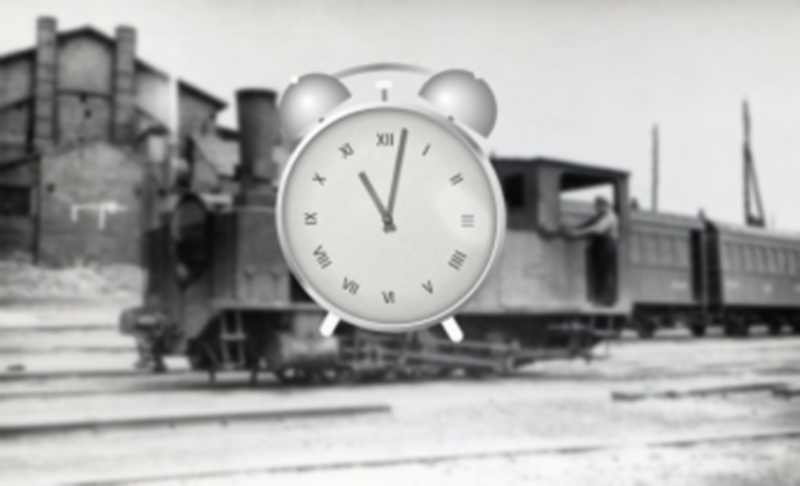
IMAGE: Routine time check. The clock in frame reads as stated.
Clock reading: 11:02
